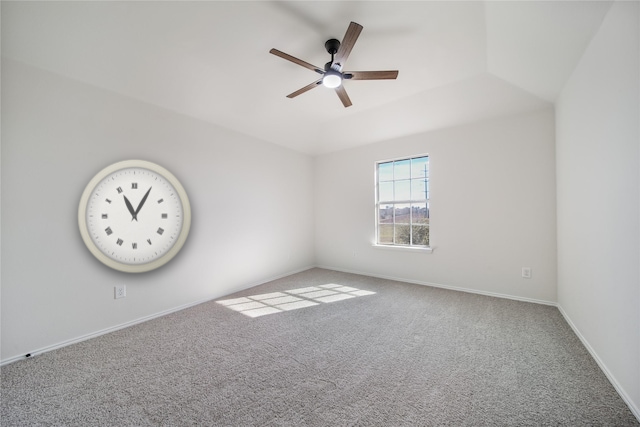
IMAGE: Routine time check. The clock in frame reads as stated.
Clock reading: 11:05
